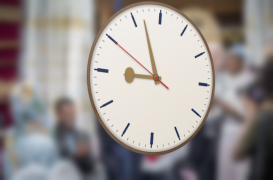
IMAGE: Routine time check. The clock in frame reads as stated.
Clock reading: 8:56:50
